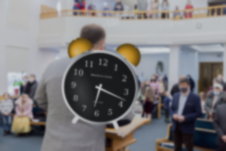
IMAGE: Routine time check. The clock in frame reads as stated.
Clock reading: 6:18
